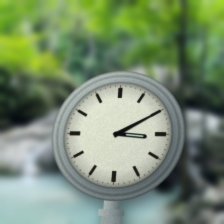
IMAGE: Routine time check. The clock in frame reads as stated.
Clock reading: 3:10
